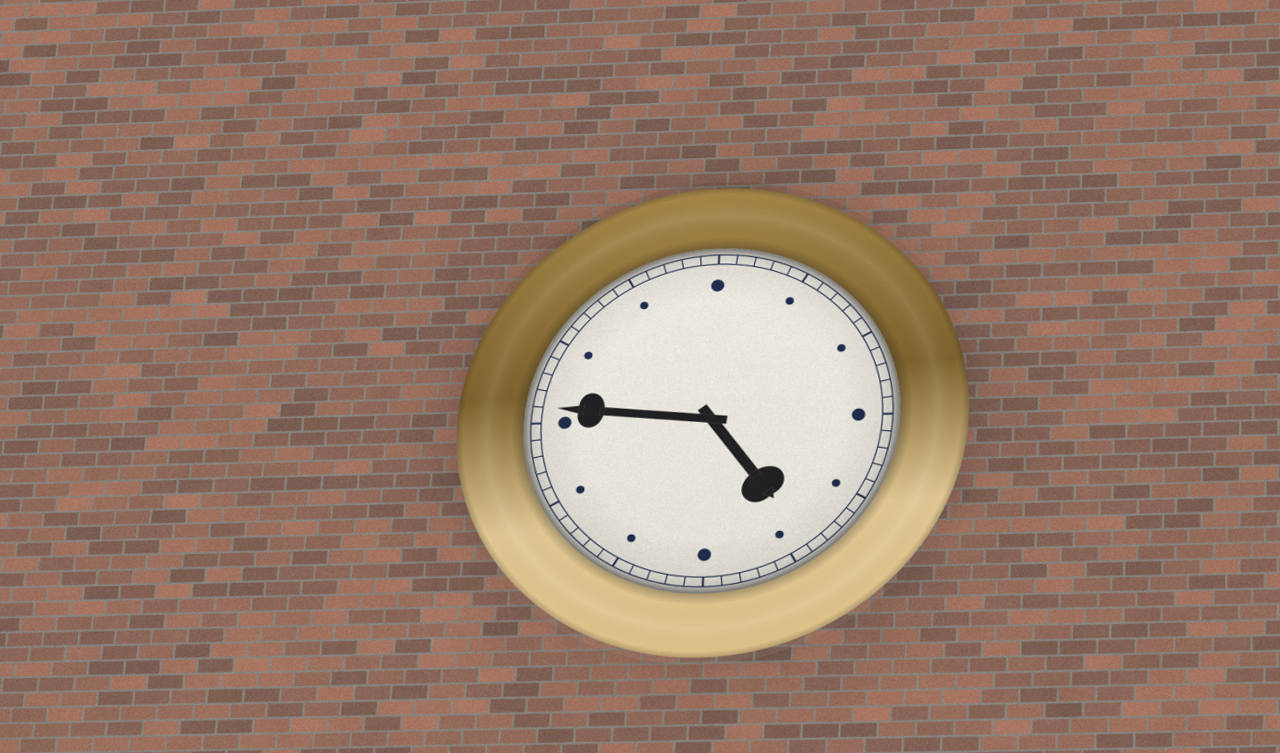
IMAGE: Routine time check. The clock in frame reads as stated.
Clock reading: 4:46
